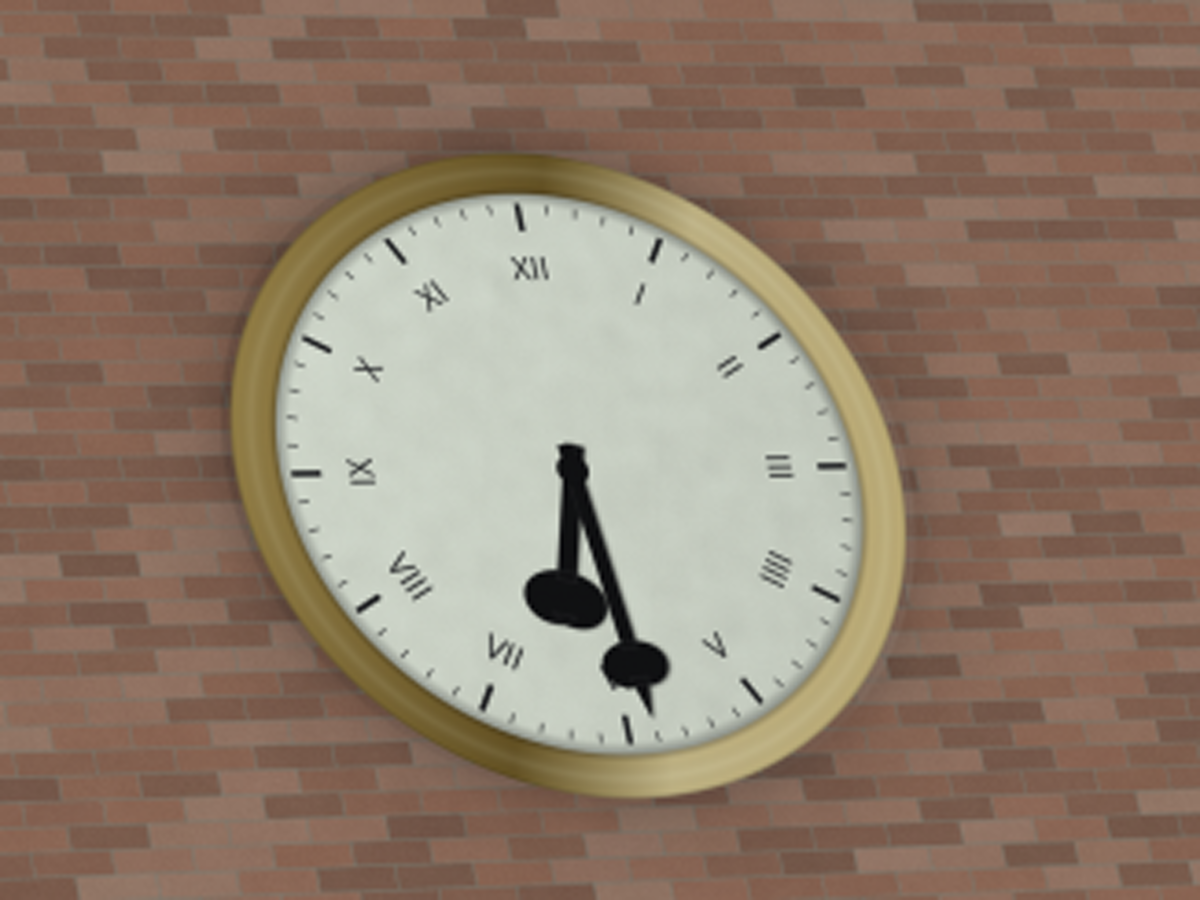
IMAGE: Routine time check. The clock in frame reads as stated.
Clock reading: 6:29
